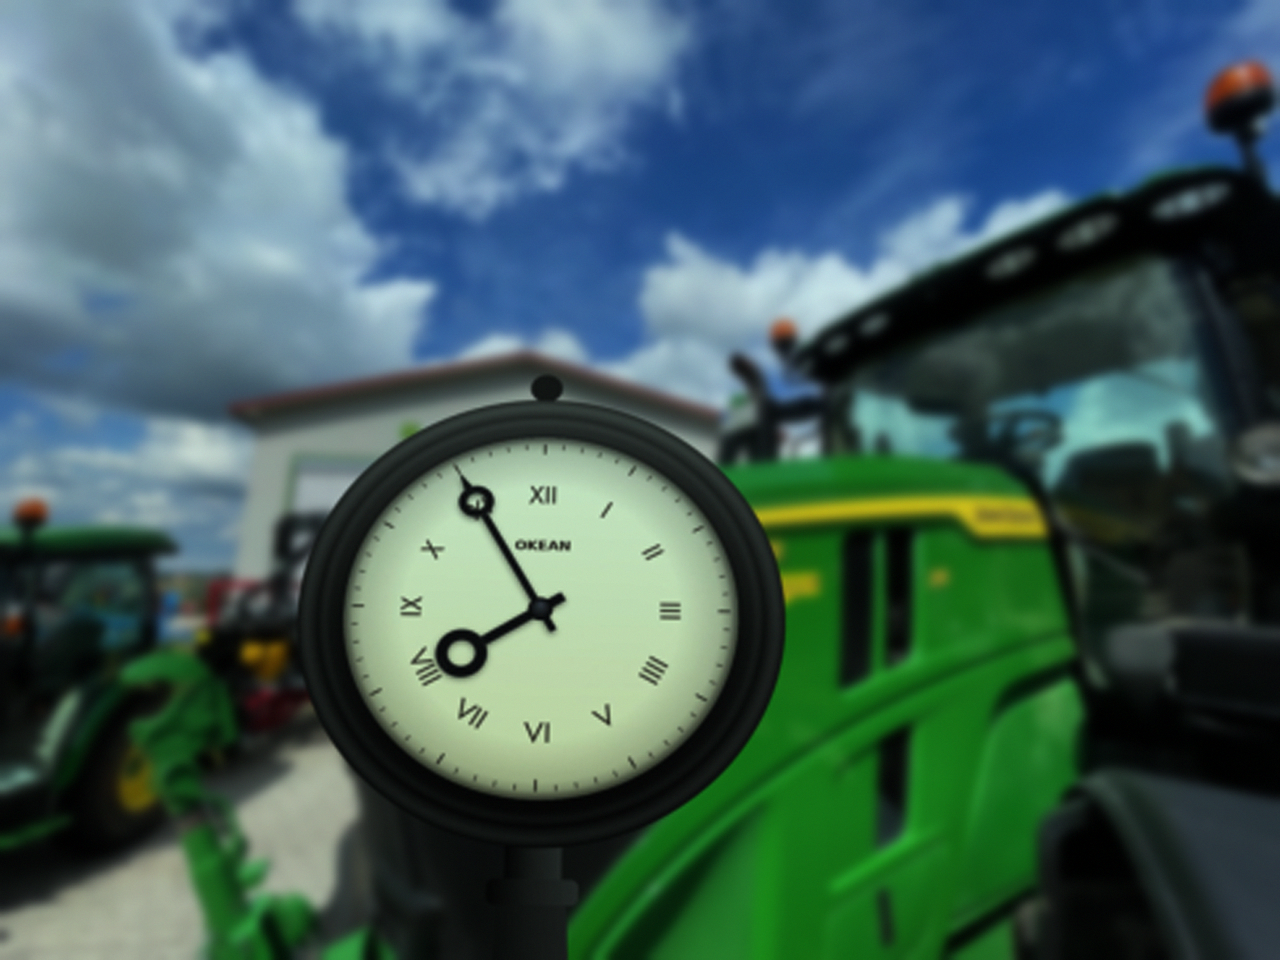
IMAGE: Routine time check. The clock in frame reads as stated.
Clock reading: 7:55
